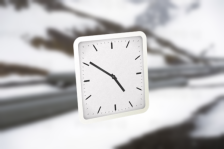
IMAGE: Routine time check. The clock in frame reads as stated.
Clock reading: 4:51
